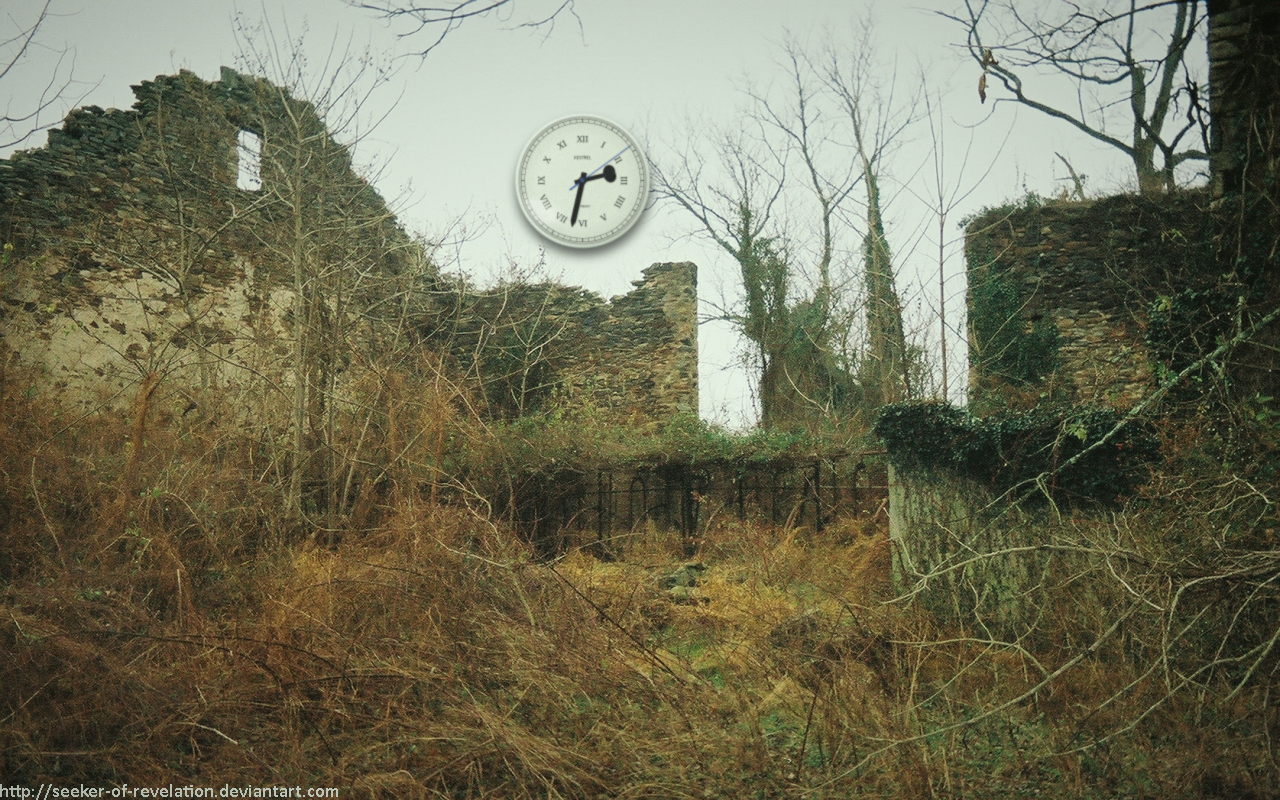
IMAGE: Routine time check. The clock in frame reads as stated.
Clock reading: 2:32:09
